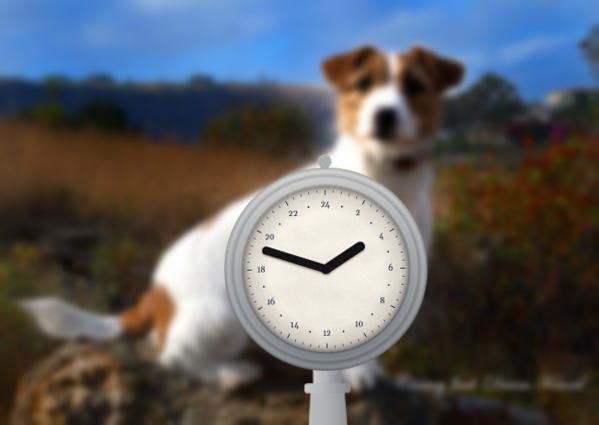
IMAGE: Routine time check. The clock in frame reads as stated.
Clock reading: 3:48
